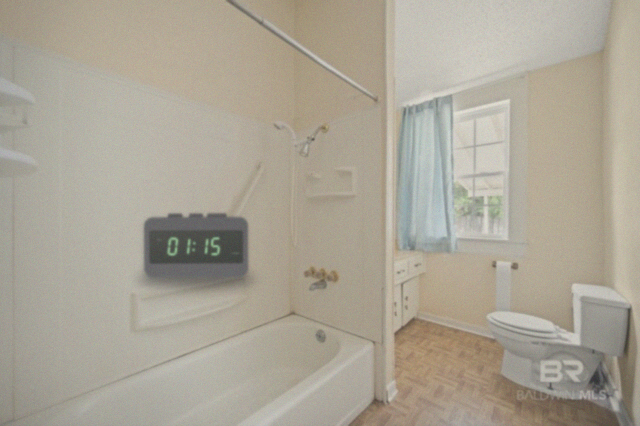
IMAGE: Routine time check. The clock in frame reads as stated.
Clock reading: 1:15
